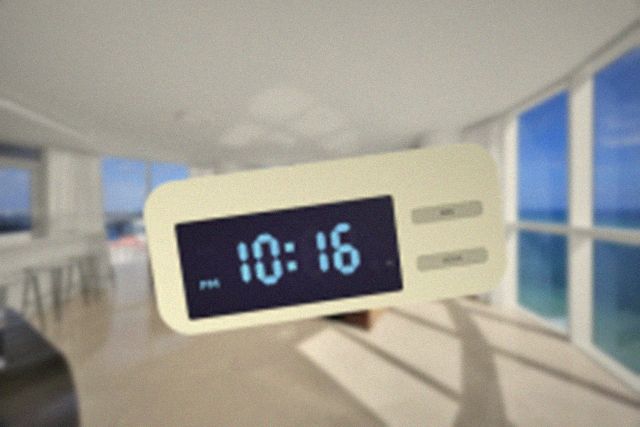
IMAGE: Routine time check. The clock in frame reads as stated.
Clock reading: 10:16
